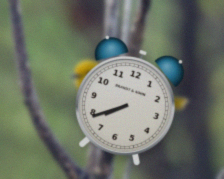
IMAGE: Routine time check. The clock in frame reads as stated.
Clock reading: 7:39
